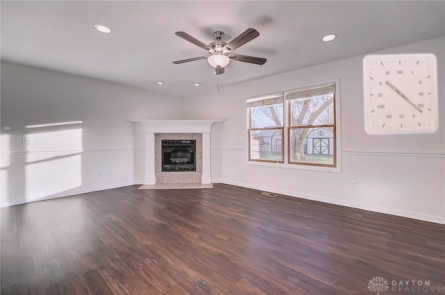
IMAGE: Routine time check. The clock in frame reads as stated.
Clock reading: 10:22
